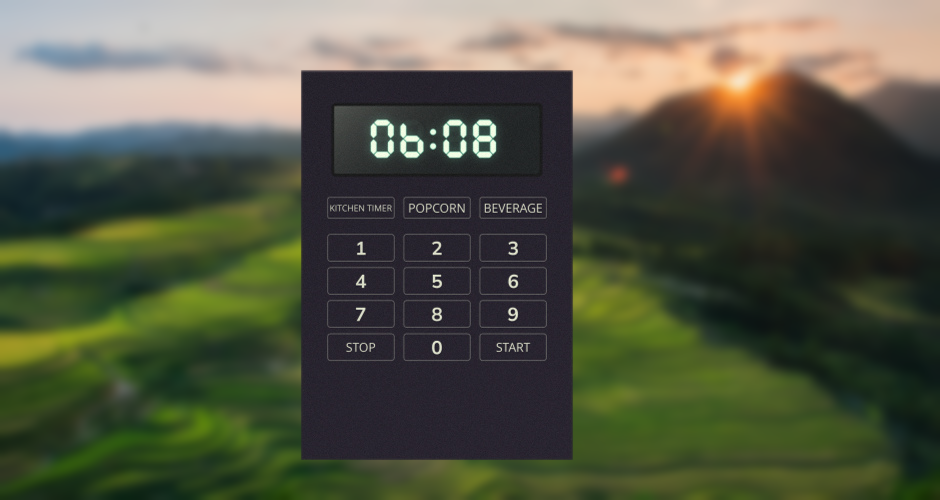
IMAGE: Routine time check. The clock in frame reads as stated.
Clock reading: 6:08
